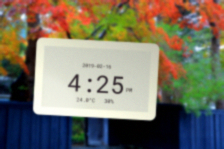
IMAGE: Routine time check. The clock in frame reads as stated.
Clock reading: 4:25
